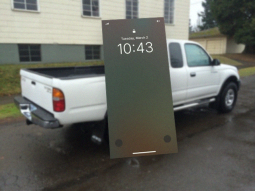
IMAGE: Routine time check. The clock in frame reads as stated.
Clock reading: 10:43
